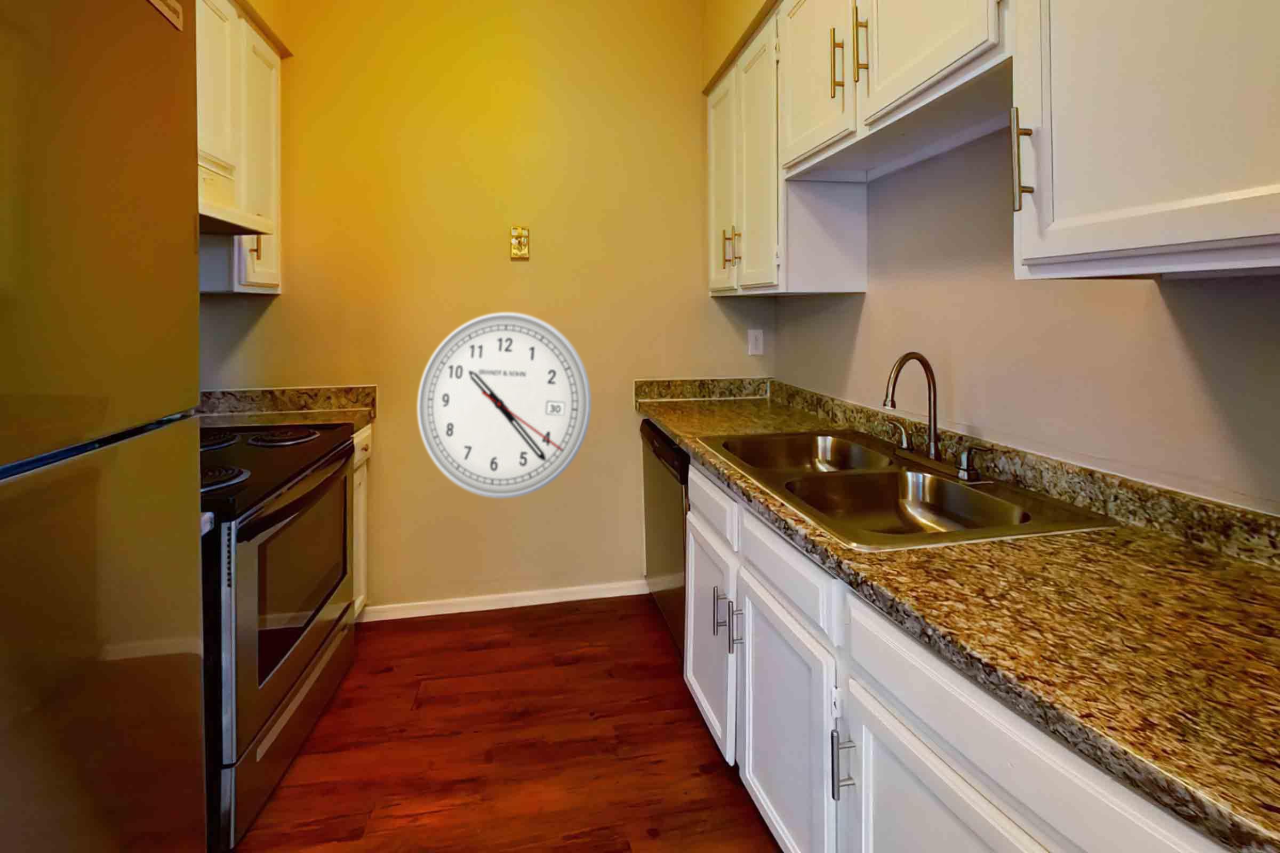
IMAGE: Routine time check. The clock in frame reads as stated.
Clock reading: 10:22:20
